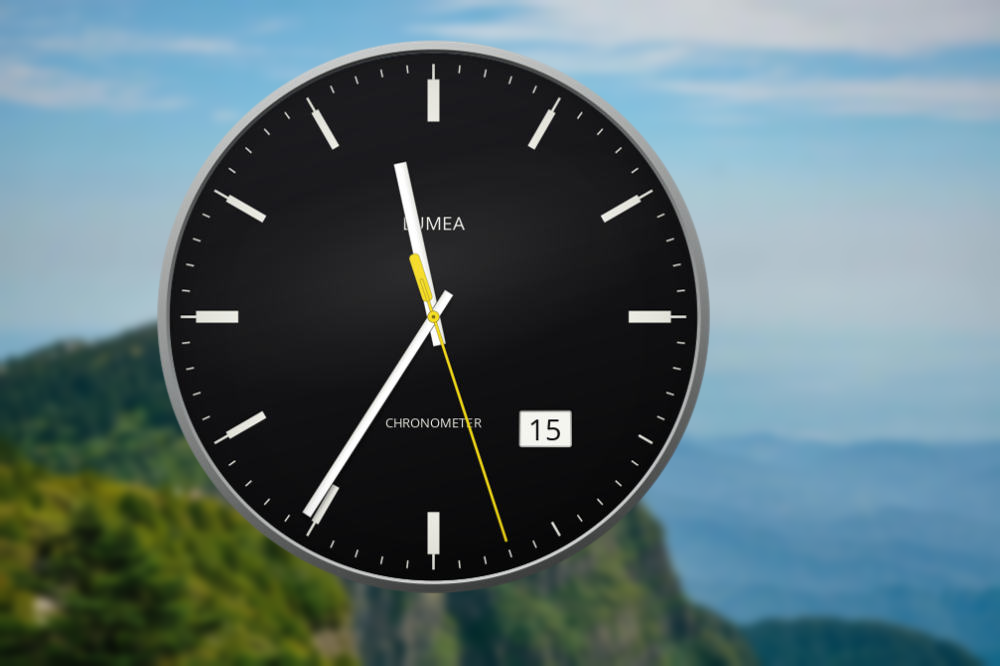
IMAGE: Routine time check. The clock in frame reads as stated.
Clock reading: 11:35:27
